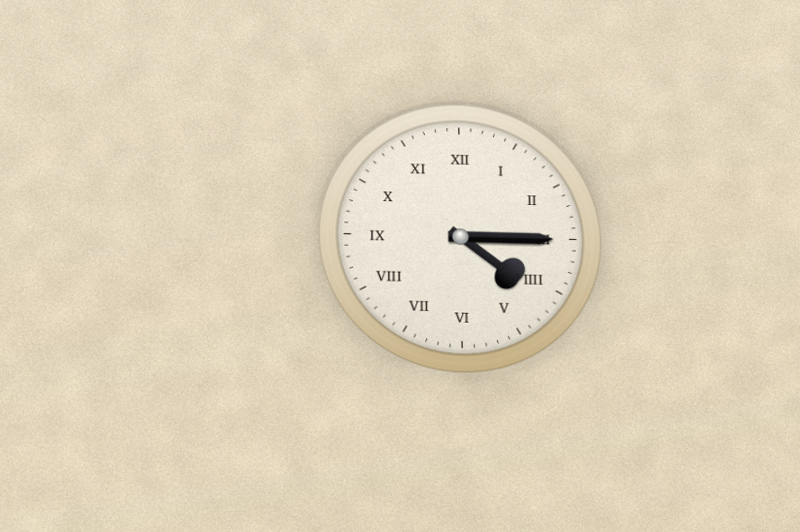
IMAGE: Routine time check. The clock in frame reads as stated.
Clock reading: 4:15
